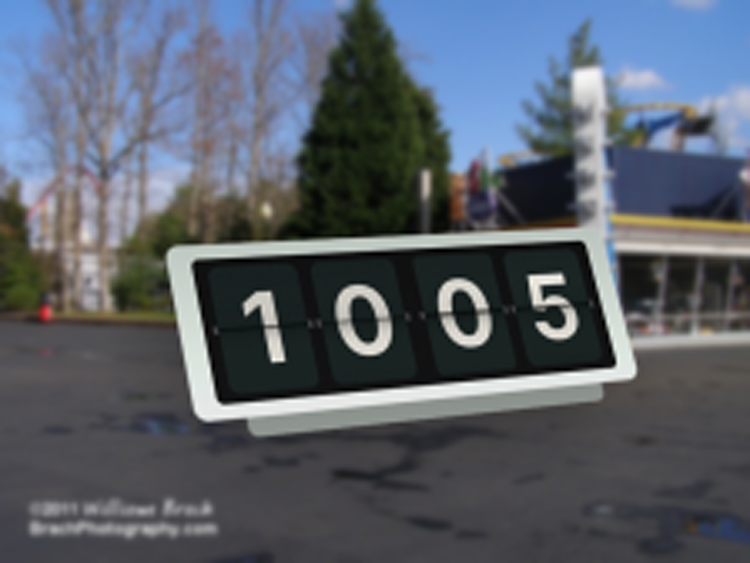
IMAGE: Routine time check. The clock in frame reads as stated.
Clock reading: 10:05
